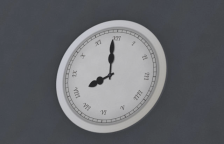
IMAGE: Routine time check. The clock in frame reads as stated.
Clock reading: 7:59
